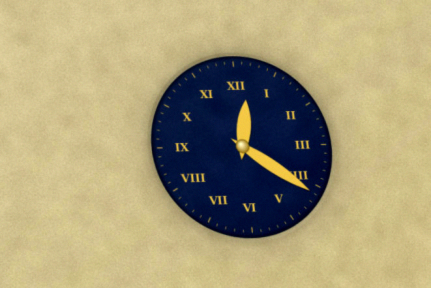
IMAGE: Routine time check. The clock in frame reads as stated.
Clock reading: 12:21
